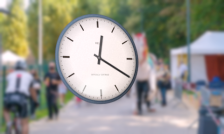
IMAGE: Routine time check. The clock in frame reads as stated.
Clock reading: 12:20
